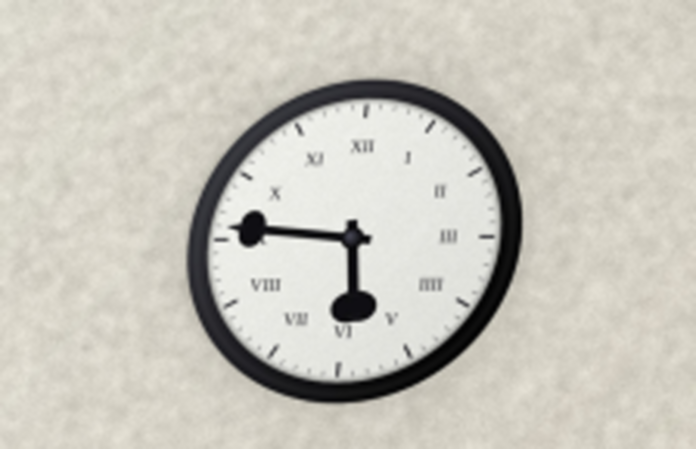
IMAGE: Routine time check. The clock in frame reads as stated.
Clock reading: 5:46
